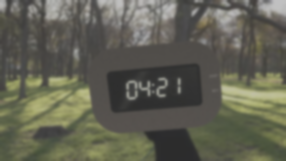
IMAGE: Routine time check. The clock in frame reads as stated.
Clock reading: 4:21
